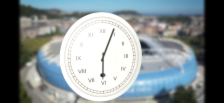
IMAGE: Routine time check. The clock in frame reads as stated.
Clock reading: 6:04
